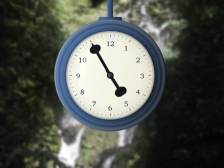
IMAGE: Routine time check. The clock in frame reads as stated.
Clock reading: 4:55
